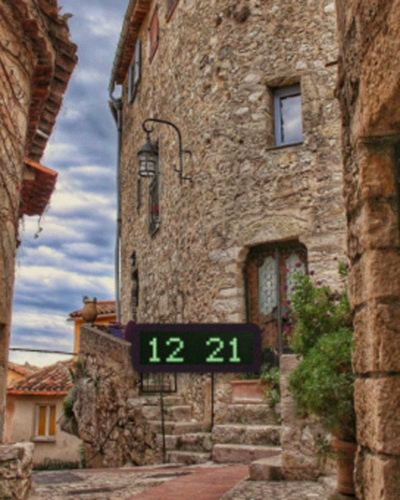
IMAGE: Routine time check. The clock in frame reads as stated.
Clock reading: 12:21
